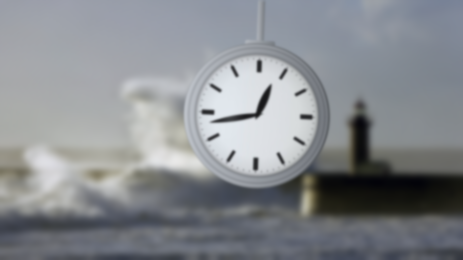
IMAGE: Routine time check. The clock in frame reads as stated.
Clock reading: 12:43
